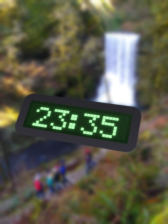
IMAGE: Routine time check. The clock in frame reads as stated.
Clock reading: 23:35
